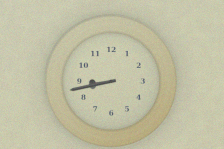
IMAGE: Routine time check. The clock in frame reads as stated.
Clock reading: 8:43
